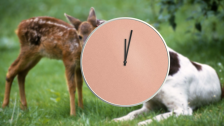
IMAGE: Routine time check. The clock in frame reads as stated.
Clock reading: 12:02
